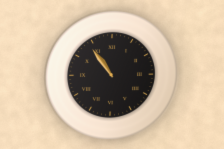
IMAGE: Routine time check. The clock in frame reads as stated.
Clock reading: 10:54
